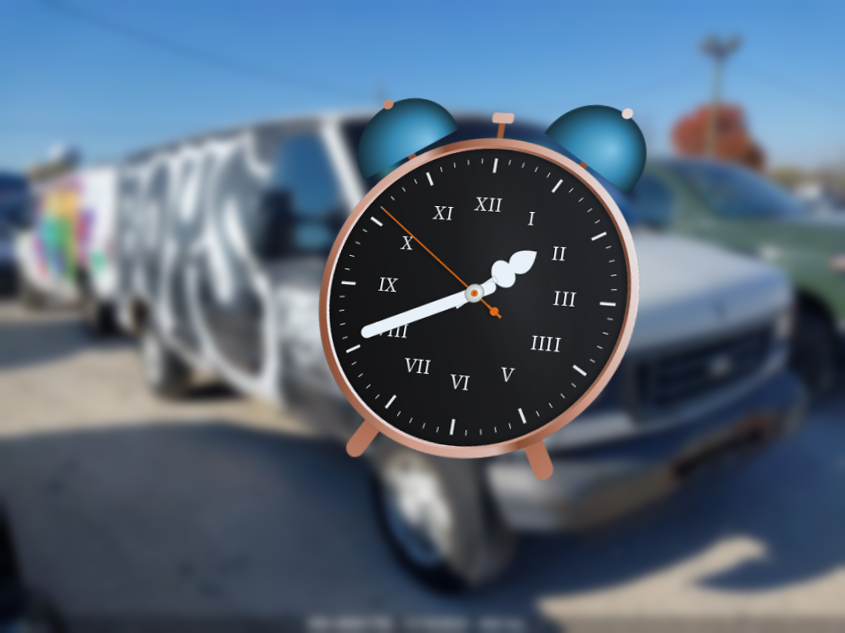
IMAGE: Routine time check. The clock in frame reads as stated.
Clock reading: 1:40:51
